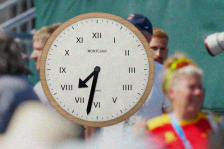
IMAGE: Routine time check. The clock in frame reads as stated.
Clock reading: 7:32
